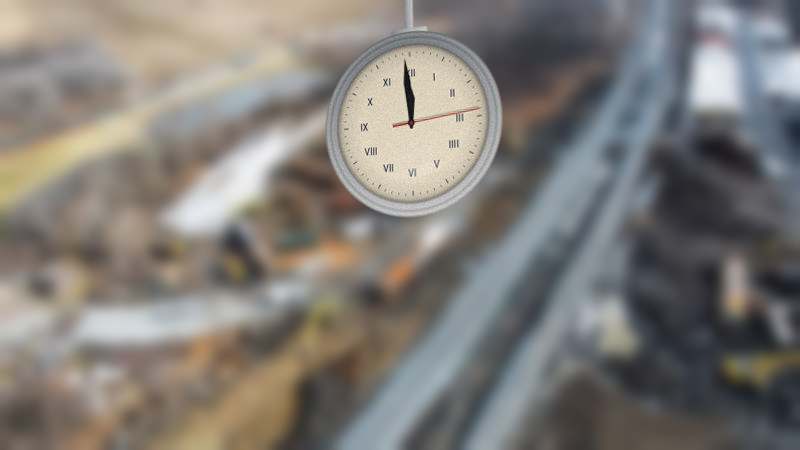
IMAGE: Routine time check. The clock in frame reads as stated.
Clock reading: 11:59:14
